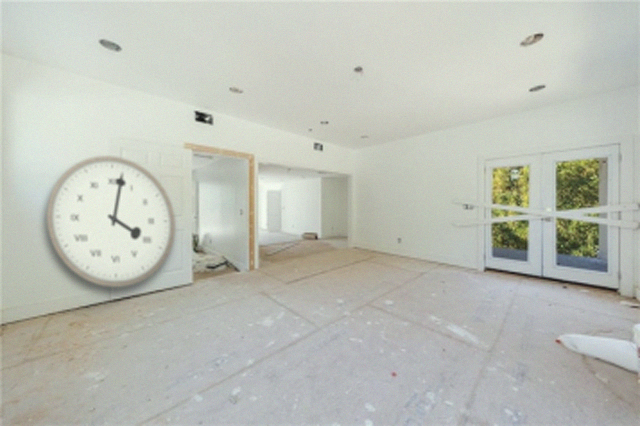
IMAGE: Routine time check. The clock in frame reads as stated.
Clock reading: 4:02
